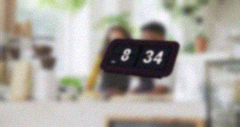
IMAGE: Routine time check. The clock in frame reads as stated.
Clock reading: 8:34
